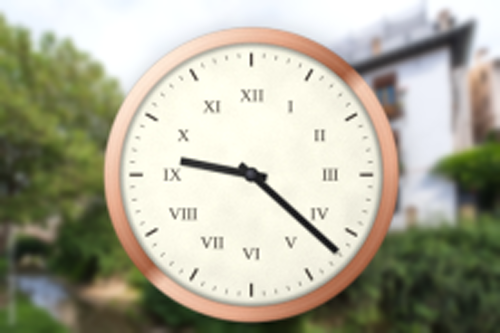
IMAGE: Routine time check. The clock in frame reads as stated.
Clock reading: 9:22
